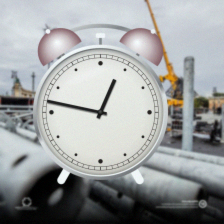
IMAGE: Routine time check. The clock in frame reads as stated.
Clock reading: 12:47
